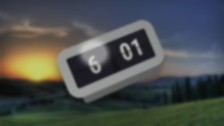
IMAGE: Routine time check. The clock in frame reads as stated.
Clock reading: 6:01
